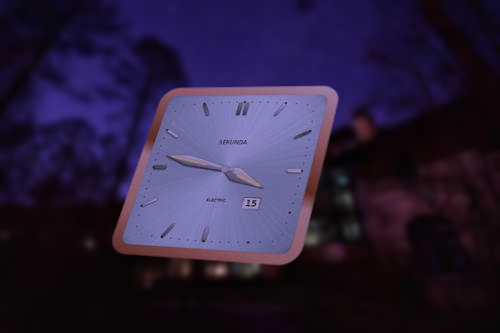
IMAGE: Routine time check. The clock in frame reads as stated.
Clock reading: 3:47
